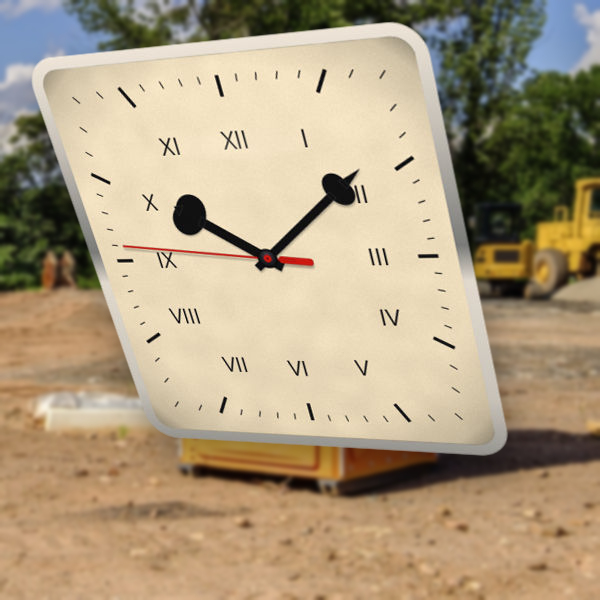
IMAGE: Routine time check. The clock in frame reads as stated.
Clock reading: 10:08:46
